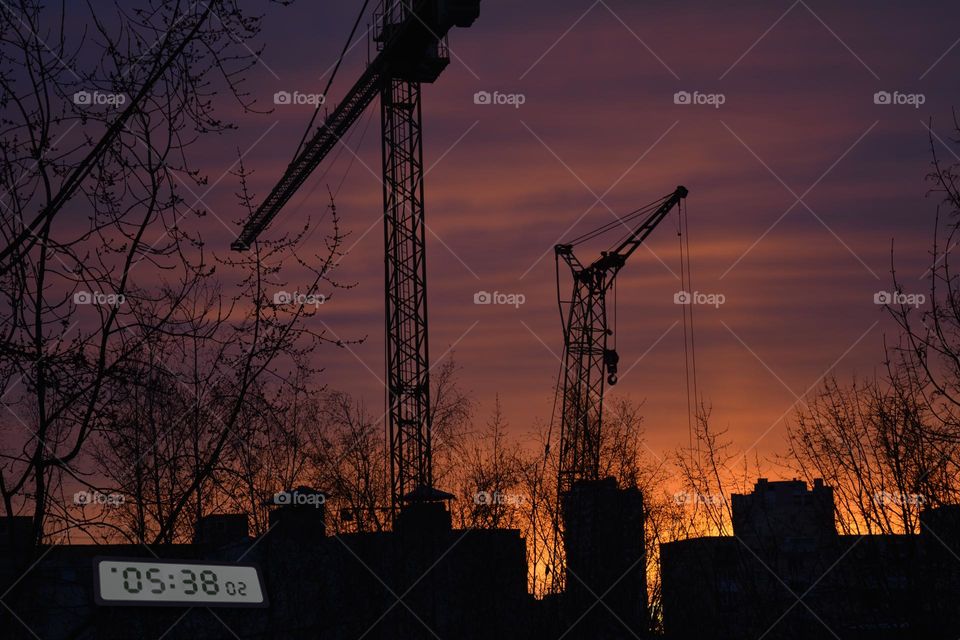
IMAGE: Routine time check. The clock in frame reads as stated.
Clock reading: 5:38:02
